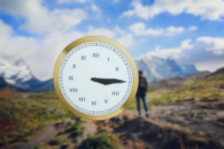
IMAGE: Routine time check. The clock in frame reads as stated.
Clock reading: 3:15
